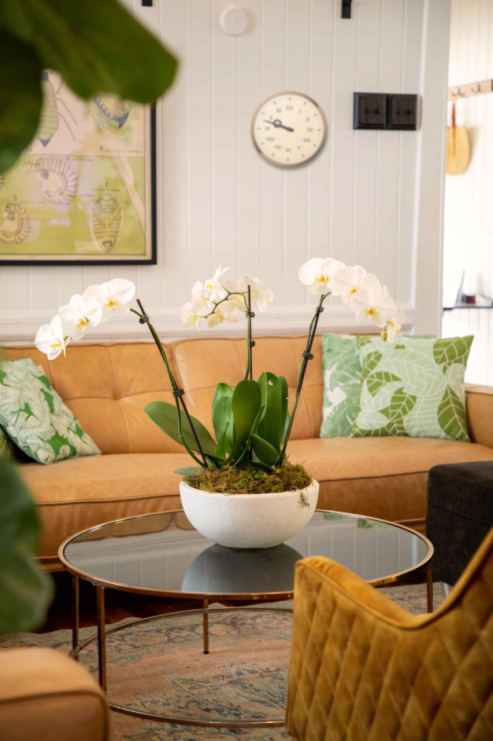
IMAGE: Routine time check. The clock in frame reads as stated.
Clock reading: 9:48
